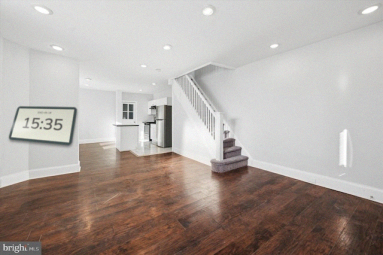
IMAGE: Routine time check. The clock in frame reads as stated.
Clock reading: 15:35
